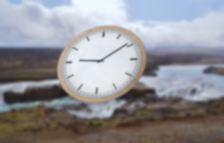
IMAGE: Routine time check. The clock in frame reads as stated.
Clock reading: 9:09
